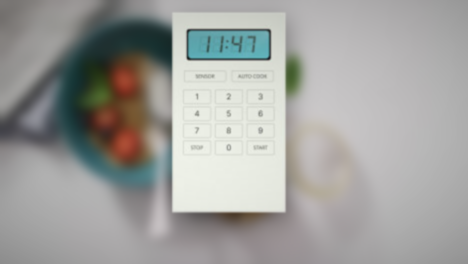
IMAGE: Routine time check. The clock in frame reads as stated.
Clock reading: 11:47
